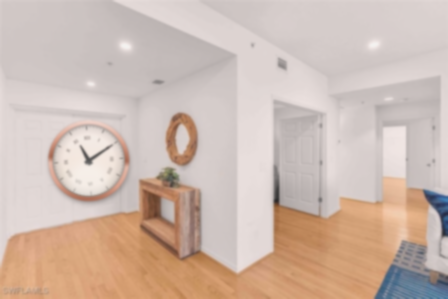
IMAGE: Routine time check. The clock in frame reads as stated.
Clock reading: 11:10
